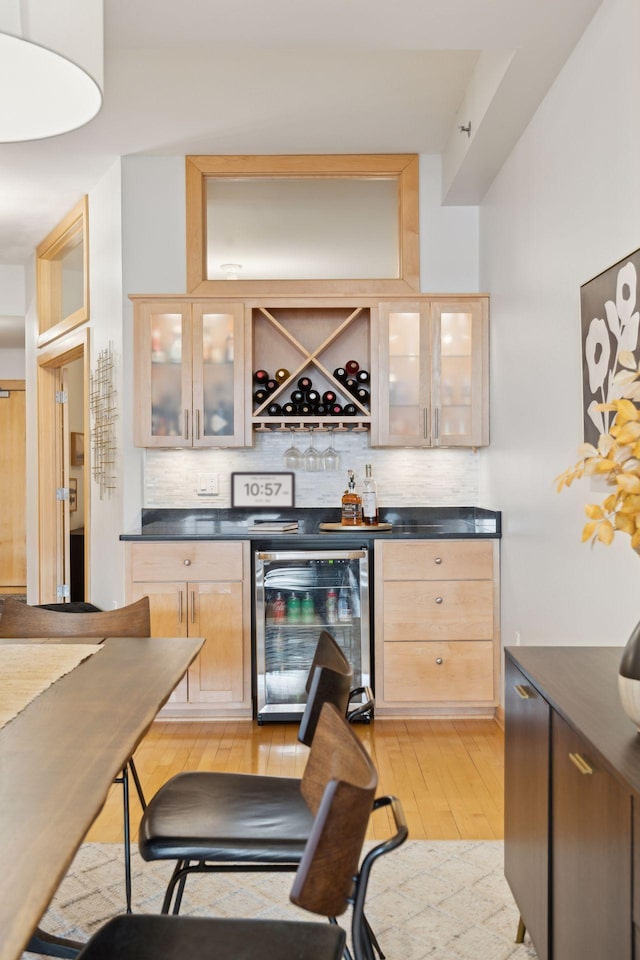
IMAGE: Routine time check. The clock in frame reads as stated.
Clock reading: 10:57
